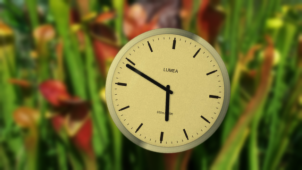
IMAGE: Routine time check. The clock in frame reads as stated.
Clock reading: 5:49
